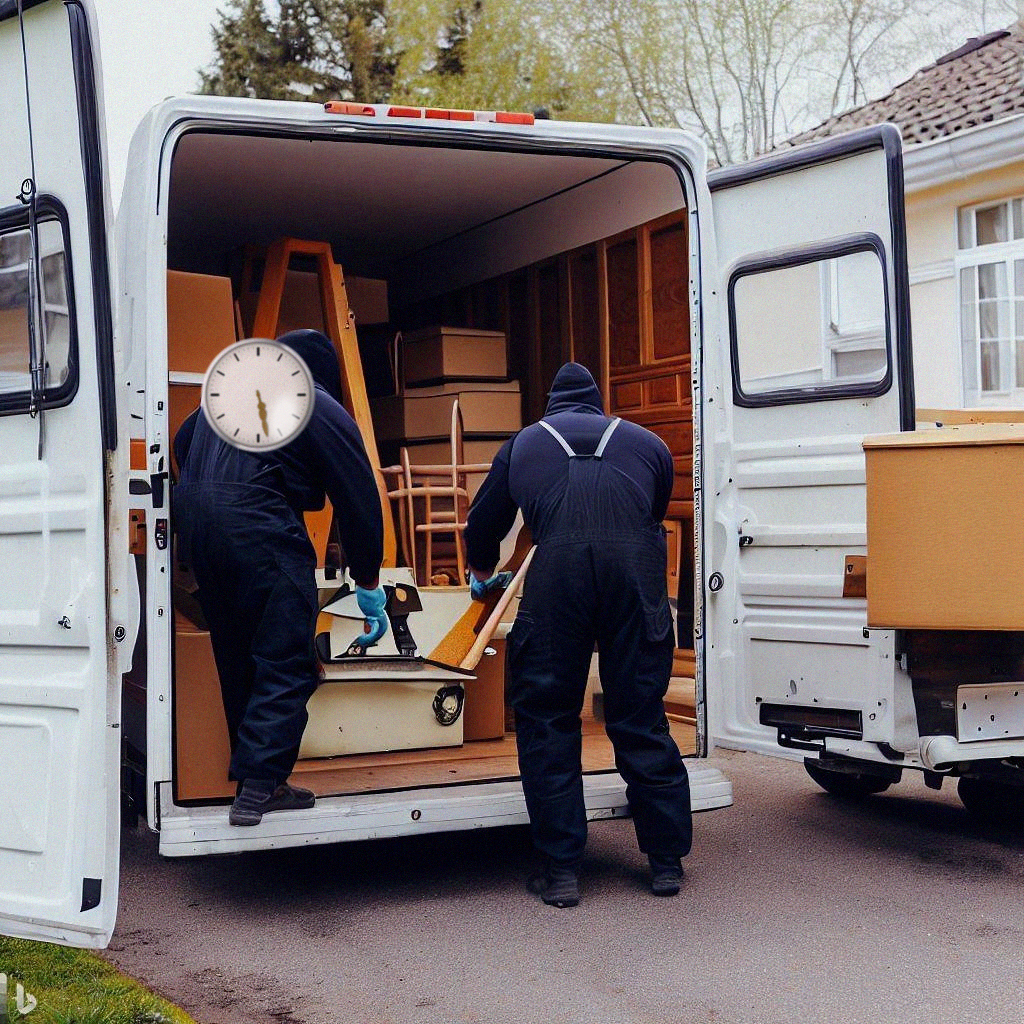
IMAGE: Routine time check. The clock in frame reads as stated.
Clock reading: 5:28
